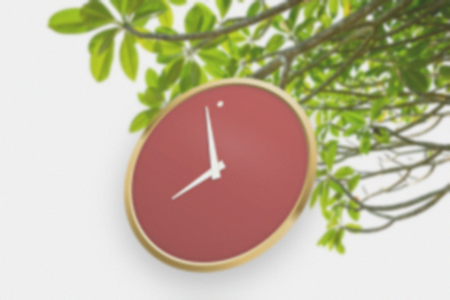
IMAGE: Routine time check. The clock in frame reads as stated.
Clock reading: 7:58
